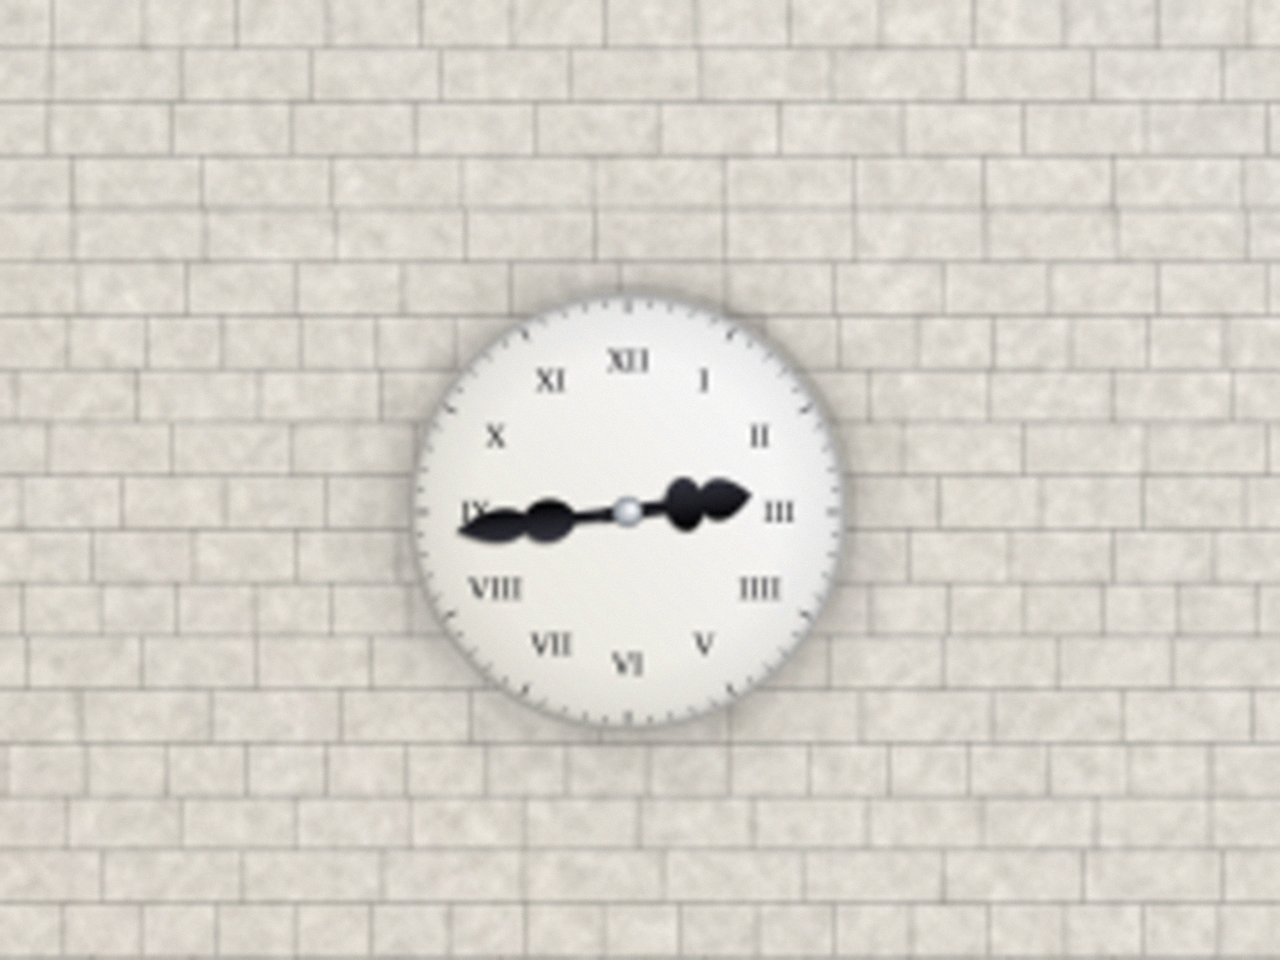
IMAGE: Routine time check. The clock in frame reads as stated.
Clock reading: 2:44
